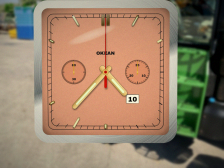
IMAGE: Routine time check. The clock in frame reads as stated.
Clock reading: 4:37
